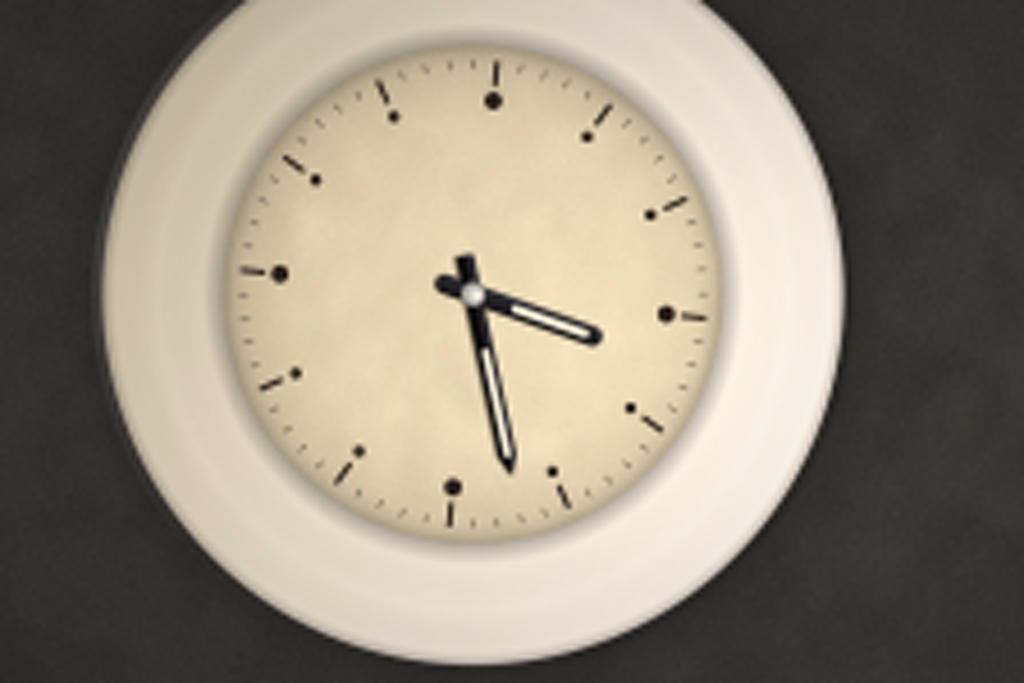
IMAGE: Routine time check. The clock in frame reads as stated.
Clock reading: 3:27
